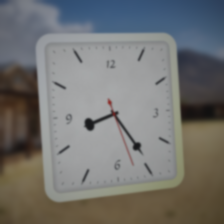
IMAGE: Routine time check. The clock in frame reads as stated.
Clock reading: 8:24:27
